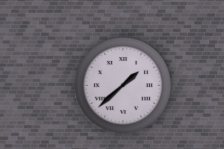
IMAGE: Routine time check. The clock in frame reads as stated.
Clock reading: 1:38
